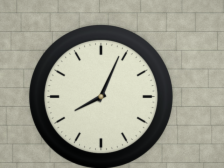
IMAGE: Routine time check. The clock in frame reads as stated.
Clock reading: 8:04
